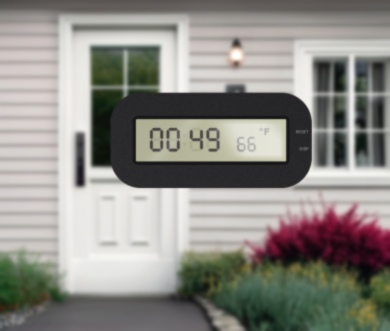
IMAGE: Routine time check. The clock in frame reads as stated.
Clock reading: 0:49
